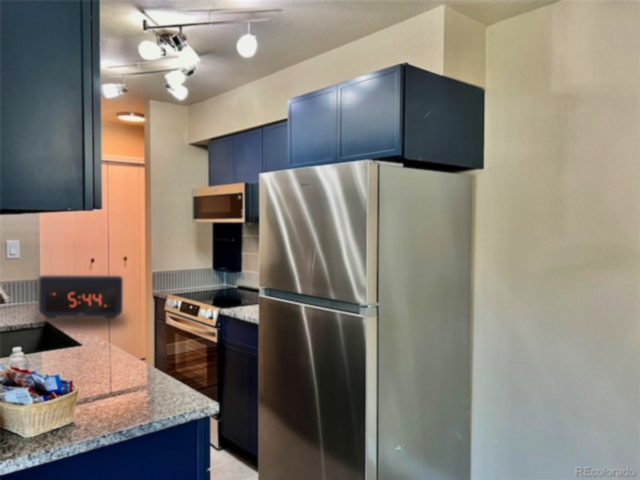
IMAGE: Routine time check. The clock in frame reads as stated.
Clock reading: 5:44
